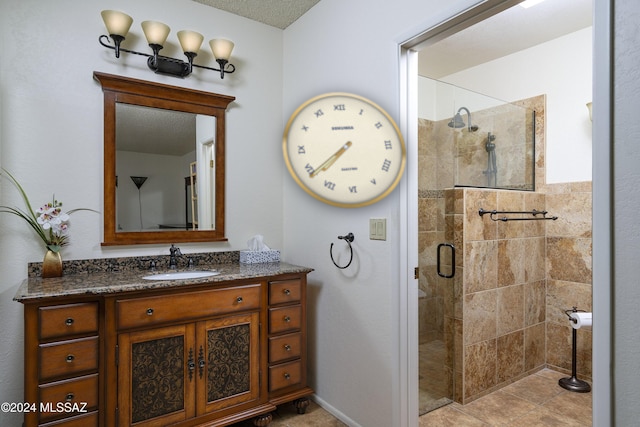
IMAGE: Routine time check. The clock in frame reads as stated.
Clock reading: 7:39
